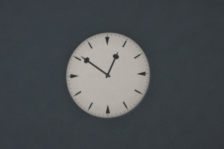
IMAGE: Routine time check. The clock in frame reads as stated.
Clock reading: 12:51
